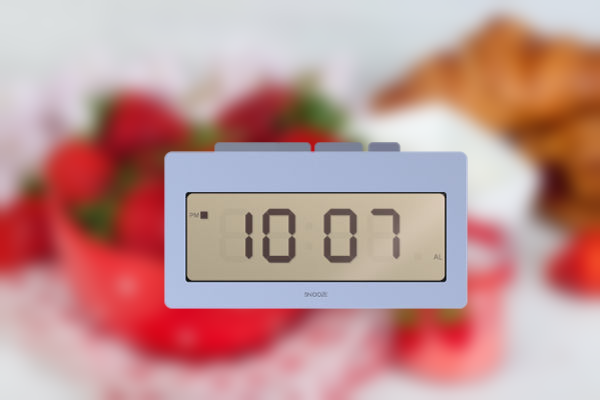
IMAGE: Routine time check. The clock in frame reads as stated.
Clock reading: 10:07
